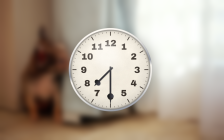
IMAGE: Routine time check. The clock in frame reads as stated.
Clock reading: 7:30
